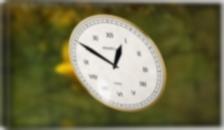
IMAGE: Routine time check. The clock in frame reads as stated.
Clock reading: 12:50
